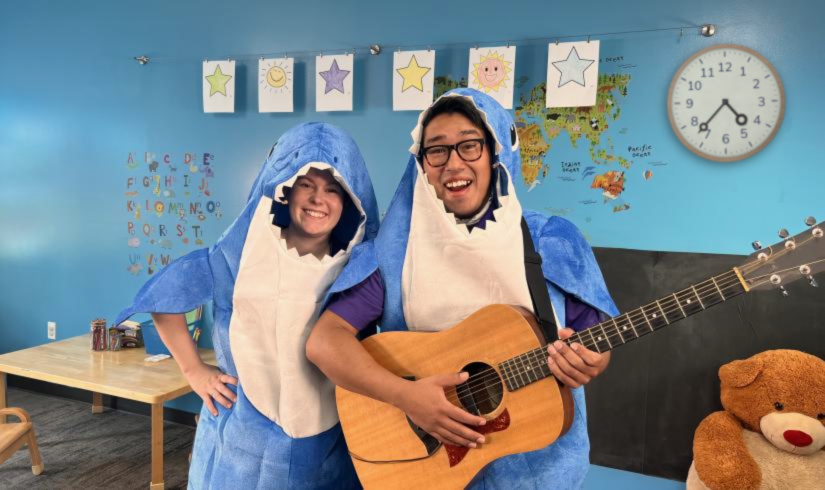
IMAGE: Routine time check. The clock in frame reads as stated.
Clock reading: 4:37
